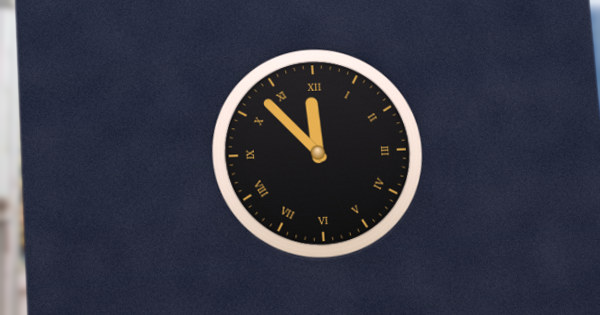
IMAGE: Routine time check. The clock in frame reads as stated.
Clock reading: 11:53
